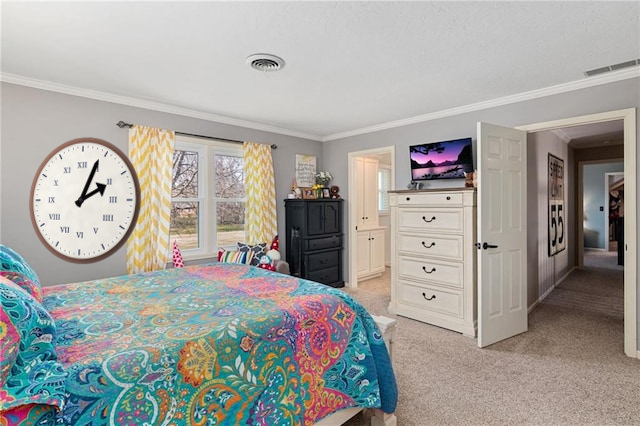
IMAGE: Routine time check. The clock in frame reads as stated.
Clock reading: 2:04
